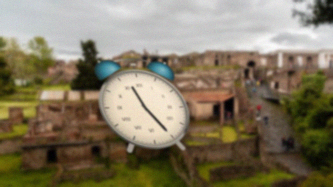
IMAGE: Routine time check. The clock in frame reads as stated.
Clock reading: 11:25
